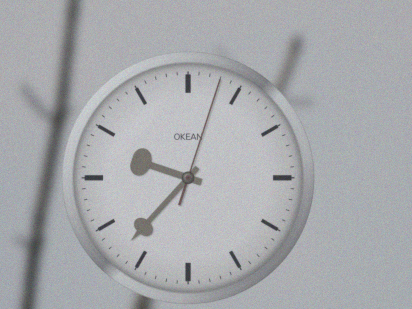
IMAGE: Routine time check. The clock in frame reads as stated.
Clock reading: 9:37:03
